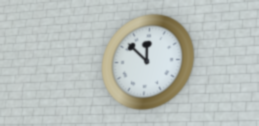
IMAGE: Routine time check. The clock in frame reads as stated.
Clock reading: 11:52
